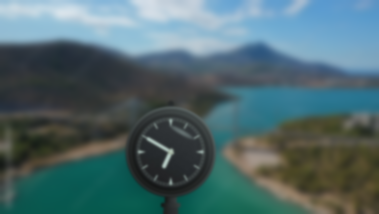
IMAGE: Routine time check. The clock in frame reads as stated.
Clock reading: 6:50
